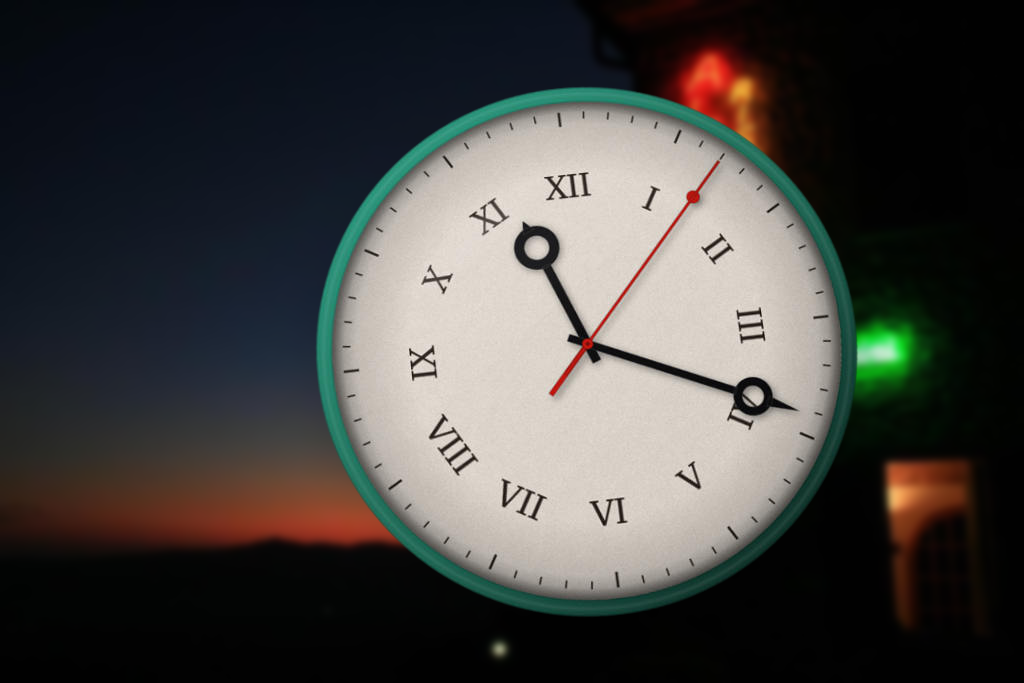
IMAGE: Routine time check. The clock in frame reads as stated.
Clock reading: 11:19:07
